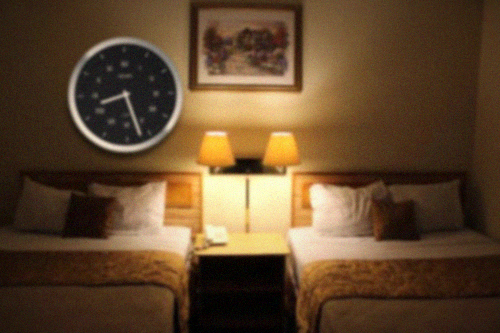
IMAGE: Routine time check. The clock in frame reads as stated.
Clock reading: 8:27
